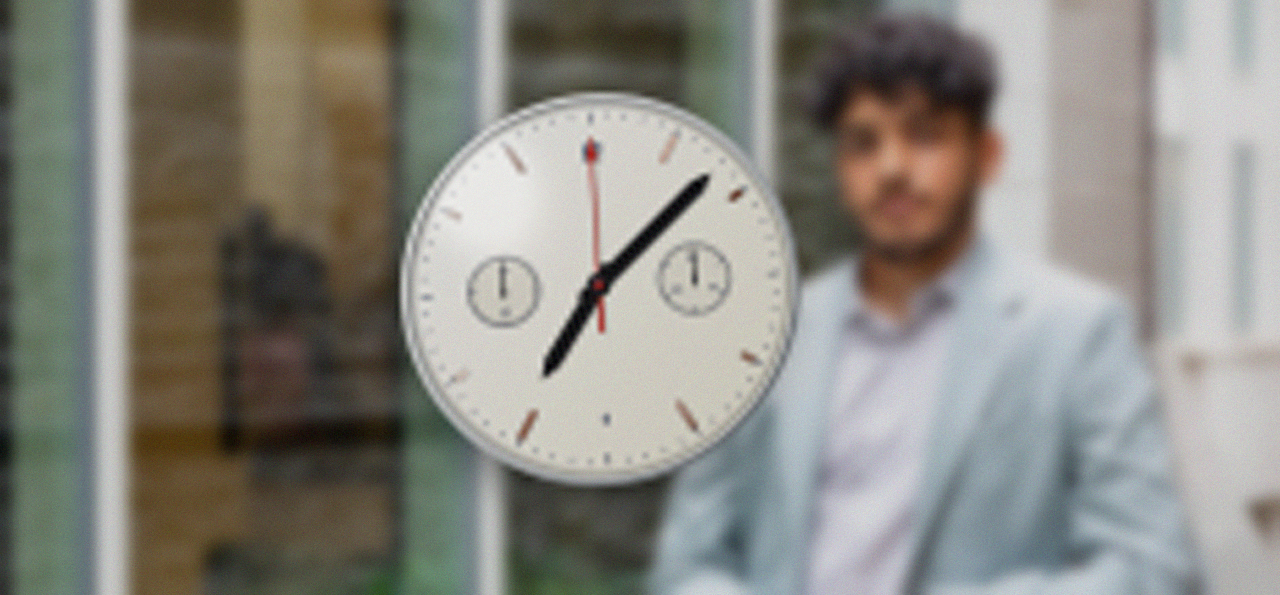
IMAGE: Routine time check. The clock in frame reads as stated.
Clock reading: 7:08
